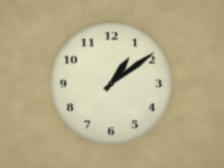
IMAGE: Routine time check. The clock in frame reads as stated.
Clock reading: 1:09
